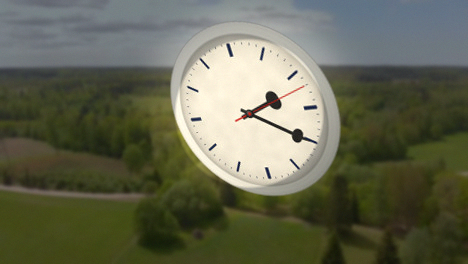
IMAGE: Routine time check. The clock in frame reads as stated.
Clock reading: 2:20:12
